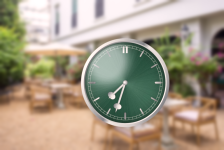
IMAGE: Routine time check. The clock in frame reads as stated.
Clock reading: 7:33
